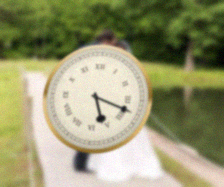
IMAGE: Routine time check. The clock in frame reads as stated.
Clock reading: 5:18
